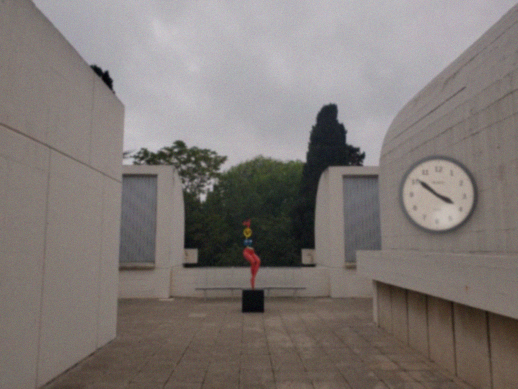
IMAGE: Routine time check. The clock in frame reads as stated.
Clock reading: 3:51
